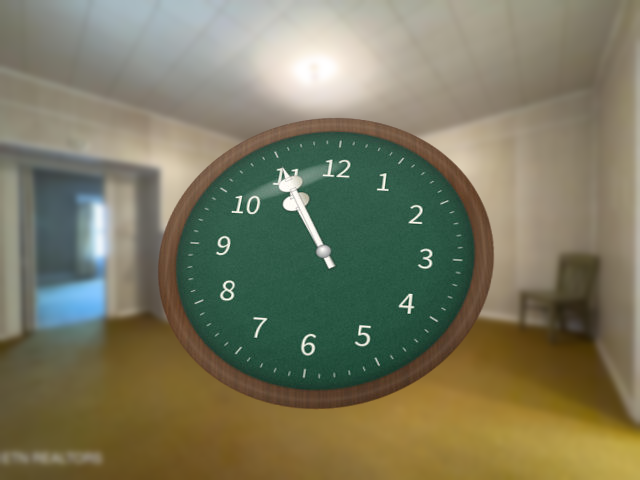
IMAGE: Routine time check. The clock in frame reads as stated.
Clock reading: 10:55
